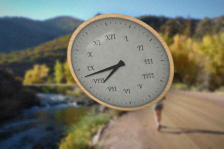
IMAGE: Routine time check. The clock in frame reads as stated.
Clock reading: 7:43
